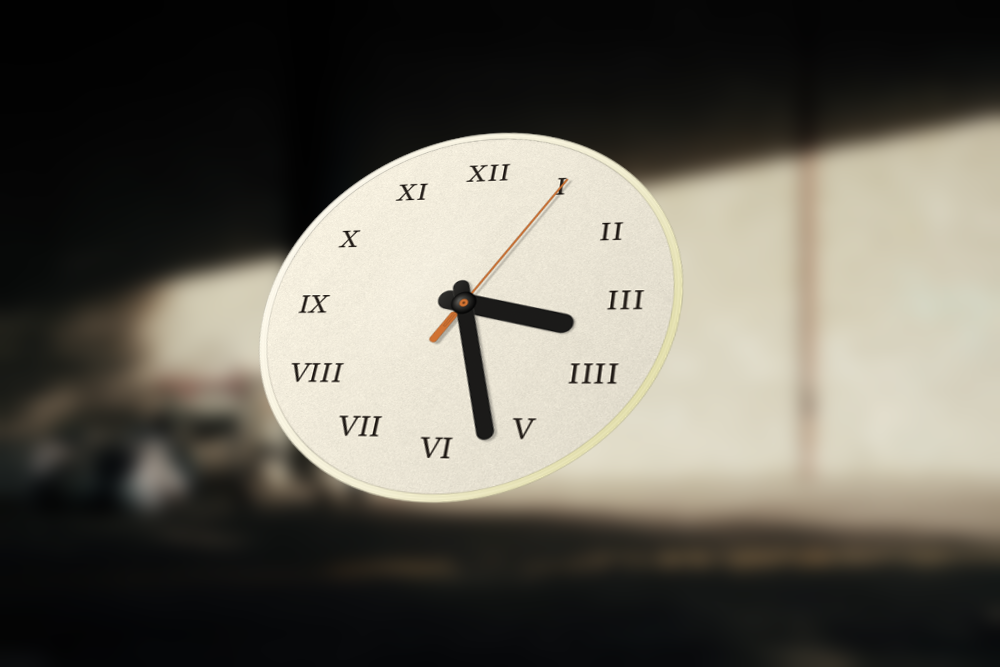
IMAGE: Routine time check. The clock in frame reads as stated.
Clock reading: 3:27:05
